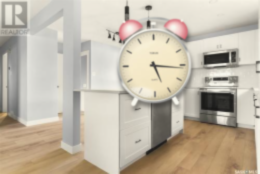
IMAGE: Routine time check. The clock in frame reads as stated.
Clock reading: 5:16
